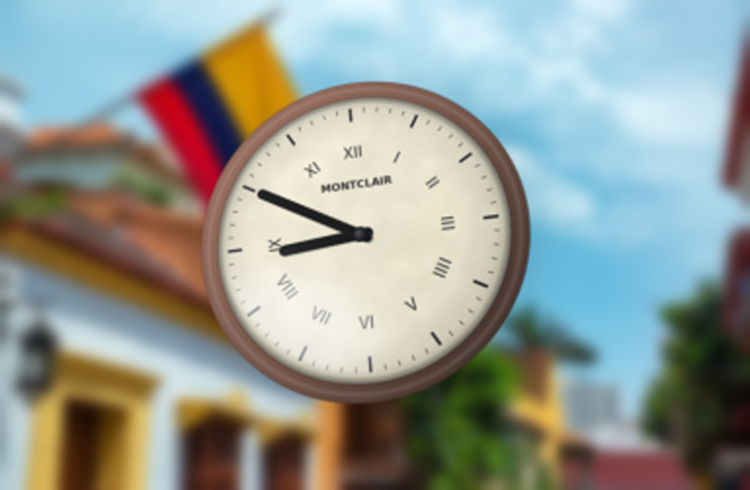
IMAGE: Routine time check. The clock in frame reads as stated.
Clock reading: 8:50
